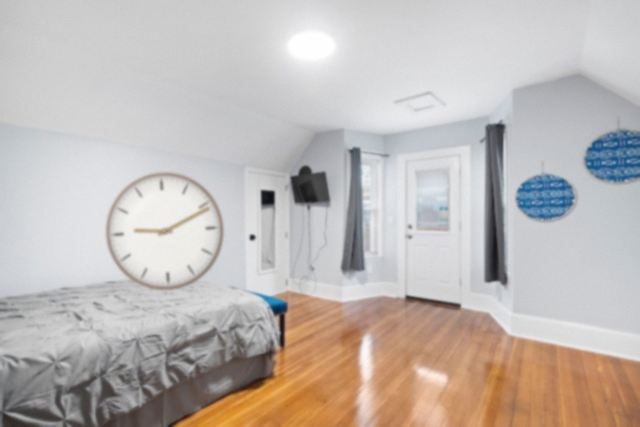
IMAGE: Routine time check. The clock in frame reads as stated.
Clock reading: 9:11
